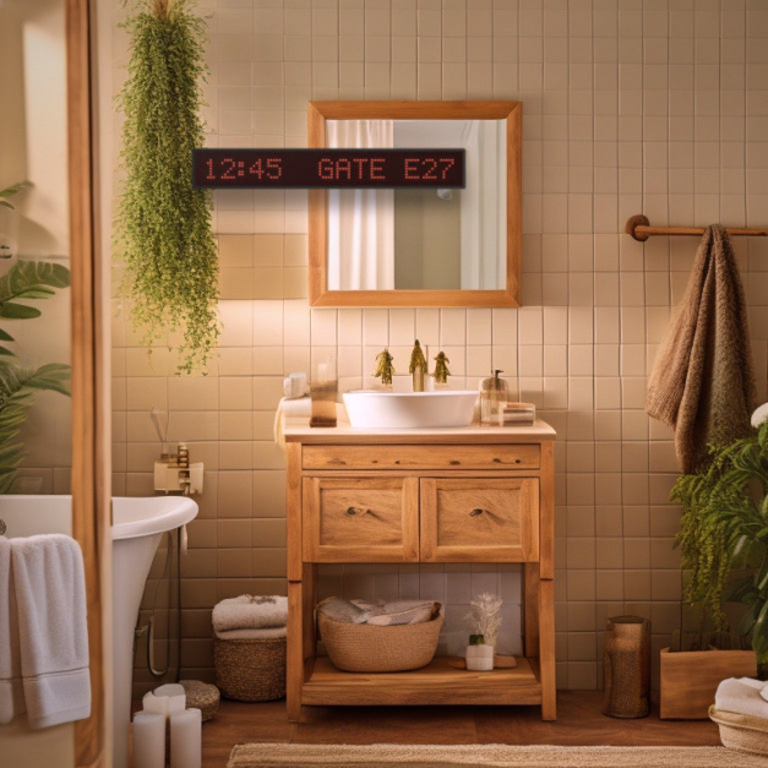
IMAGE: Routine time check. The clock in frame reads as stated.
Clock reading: 12:45
